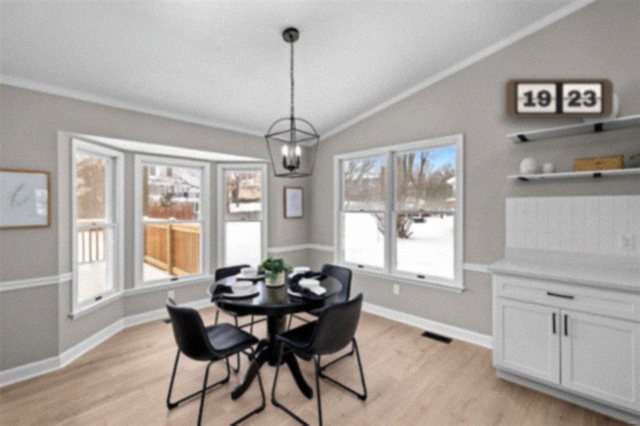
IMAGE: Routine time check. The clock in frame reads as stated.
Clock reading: 19:23
